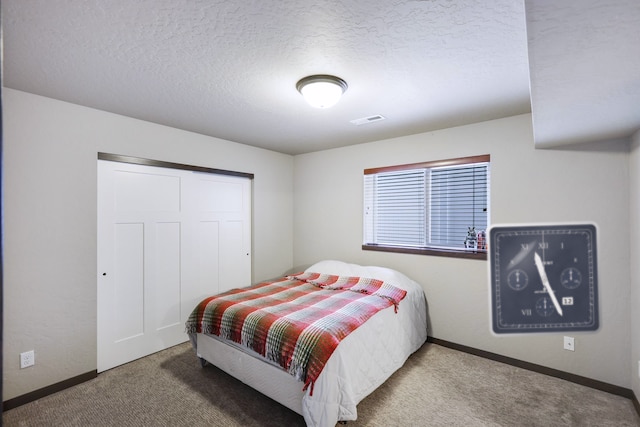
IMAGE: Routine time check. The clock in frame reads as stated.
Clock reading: 11:26
